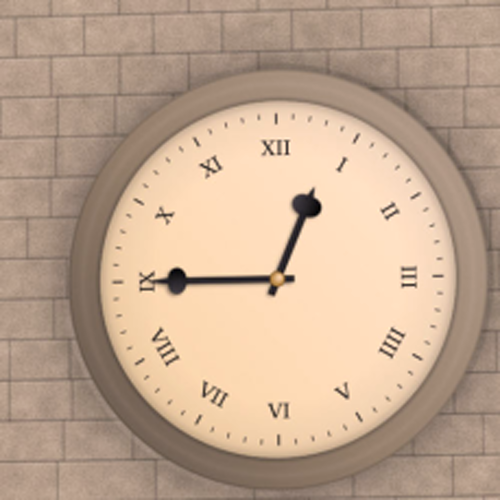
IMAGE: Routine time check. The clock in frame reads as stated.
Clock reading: 12:45
